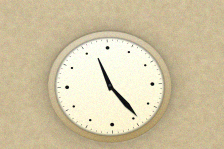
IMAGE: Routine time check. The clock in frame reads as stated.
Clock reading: 11:24
